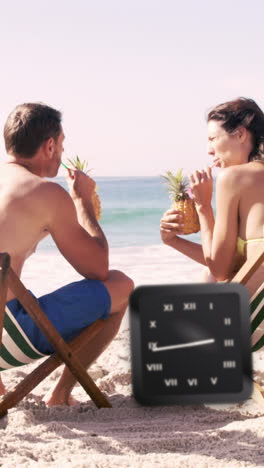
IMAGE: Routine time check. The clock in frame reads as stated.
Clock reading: 2:44
